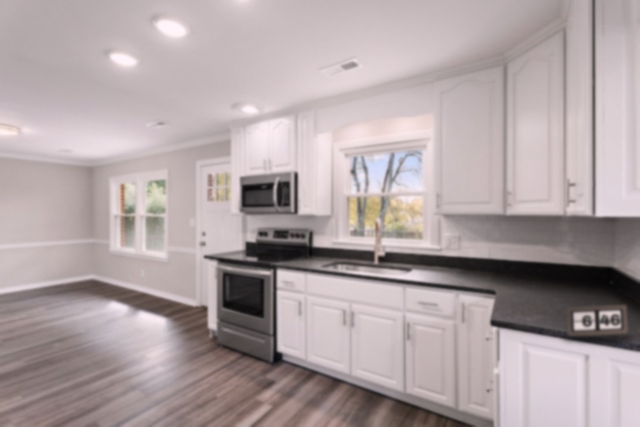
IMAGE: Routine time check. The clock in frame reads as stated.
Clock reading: 6:46
